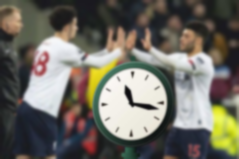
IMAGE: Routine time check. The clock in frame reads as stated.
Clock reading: 11:17
